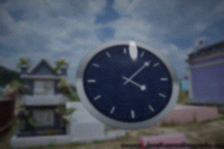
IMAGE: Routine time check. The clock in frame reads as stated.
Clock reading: 4:08
